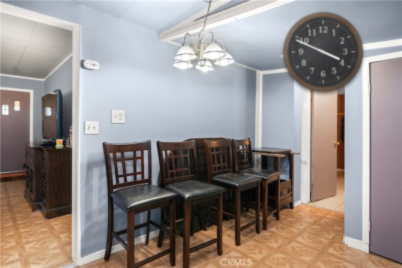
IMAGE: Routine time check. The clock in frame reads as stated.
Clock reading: 3:49
